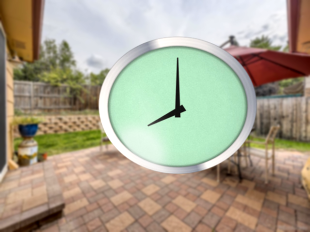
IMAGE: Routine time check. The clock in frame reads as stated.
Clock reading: 8:00
